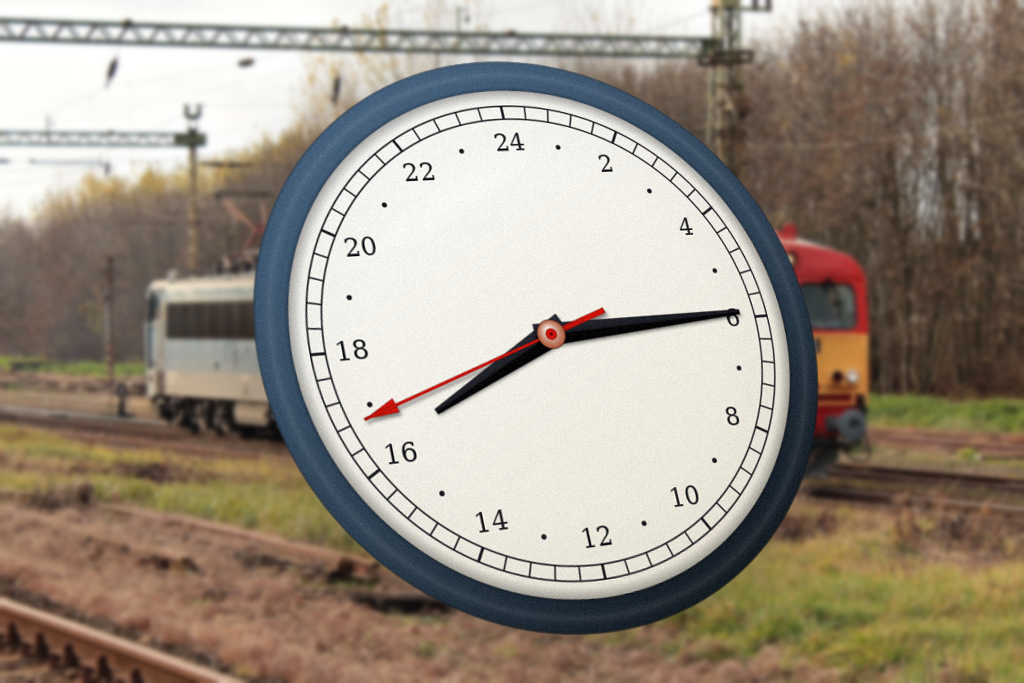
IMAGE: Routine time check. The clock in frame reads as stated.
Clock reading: 16:14:42
